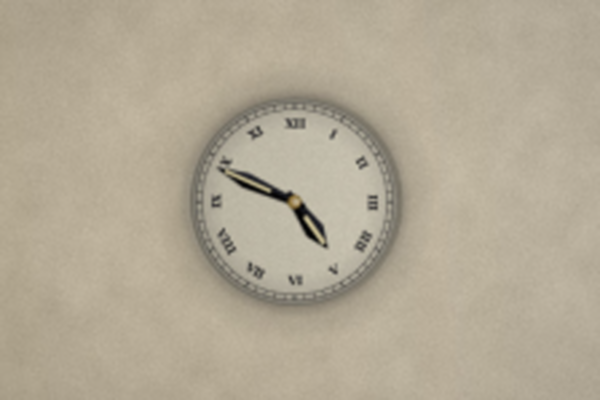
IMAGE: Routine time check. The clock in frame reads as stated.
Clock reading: 4:49
